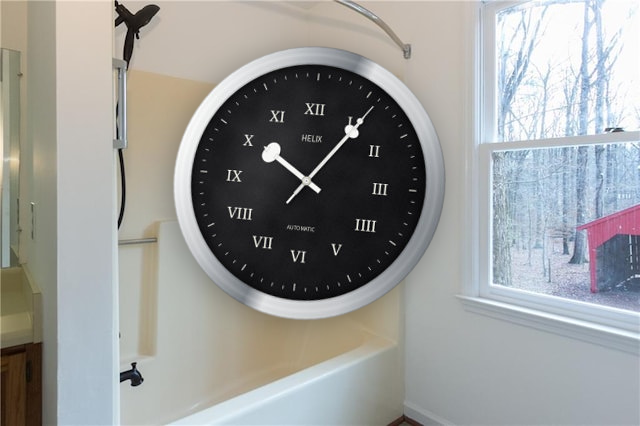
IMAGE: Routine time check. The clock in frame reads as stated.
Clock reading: 10:06:06
